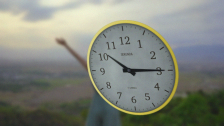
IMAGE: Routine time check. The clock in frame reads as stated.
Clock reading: 10:15
